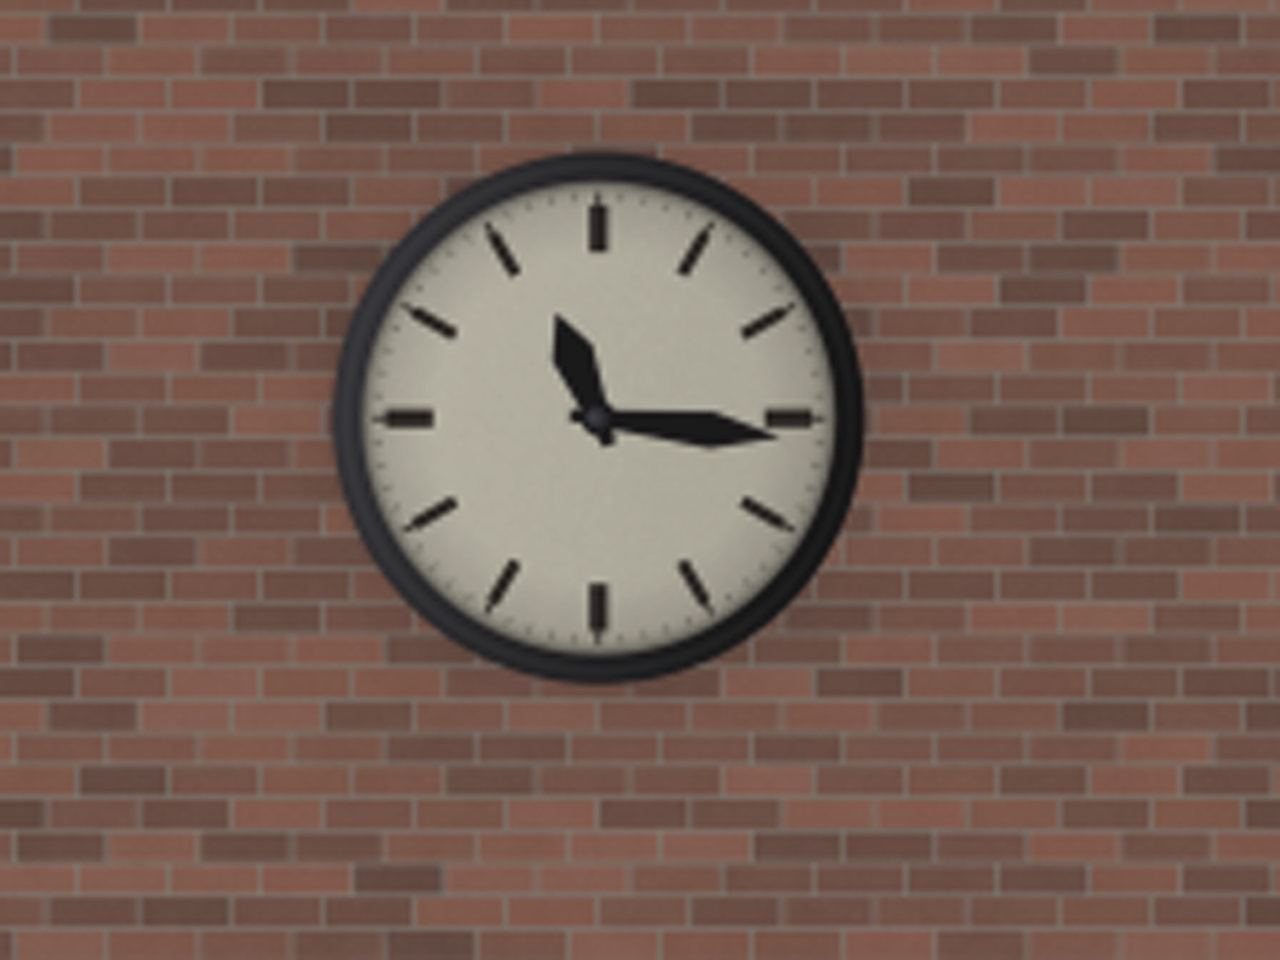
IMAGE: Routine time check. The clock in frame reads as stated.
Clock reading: 11:16
